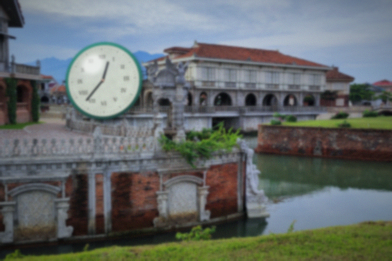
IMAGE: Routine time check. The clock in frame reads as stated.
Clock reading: 12:37
